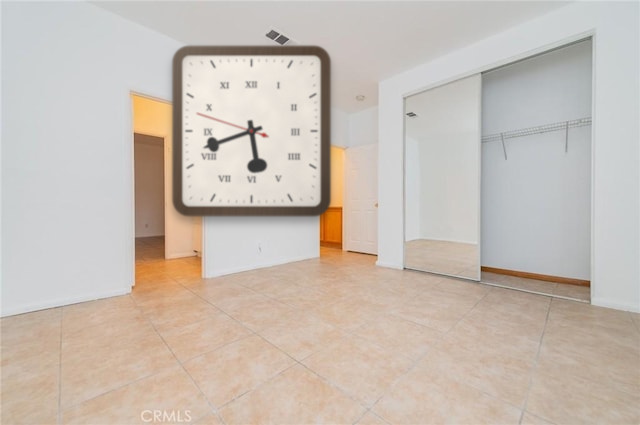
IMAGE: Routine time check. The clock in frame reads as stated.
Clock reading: 5:41:48
